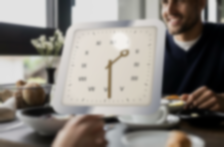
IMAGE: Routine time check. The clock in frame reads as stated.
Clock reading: 1:29
